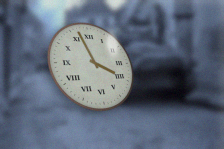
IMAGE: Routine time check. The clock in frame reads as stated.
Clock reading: 3:57
